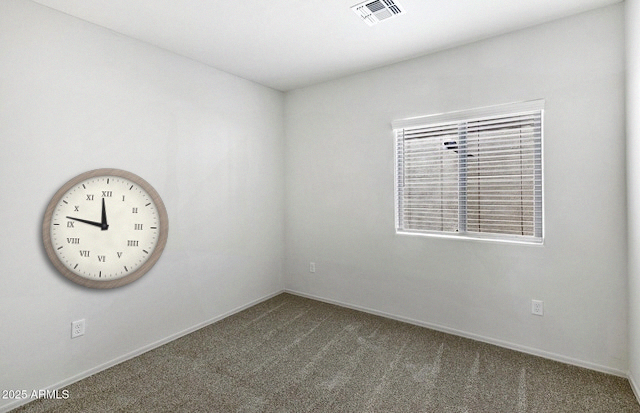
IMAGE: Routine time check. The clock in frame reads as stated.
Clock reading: 11:47
